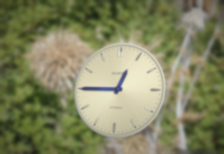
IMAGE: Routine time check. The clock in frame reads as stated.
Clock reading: 12:45
